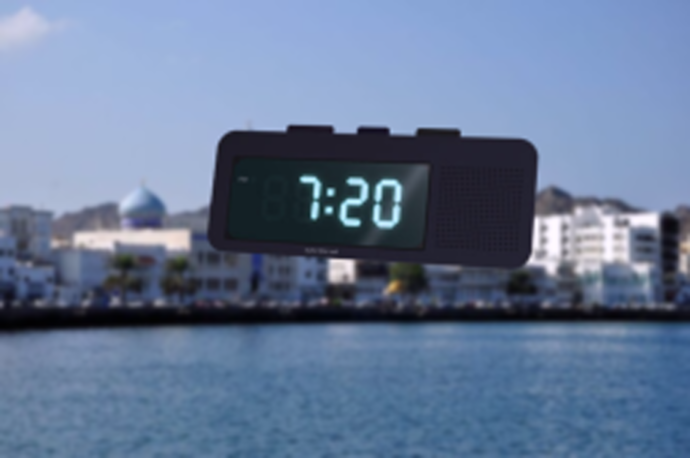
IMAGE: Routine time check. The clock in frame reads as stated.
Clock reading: 7:20
